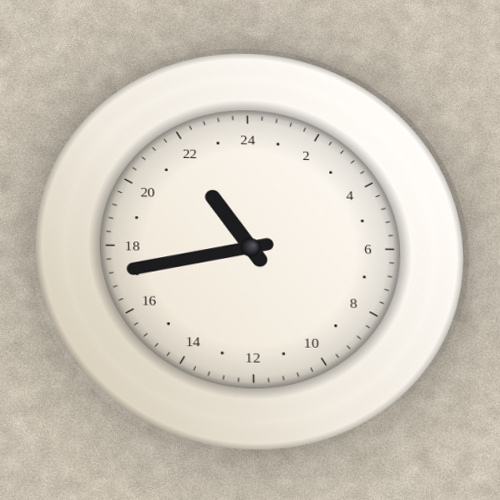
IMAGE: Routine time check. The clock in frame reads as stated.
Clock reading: 21:43
